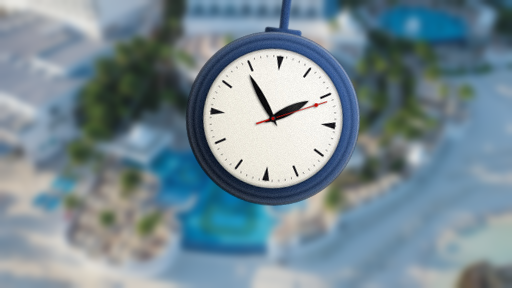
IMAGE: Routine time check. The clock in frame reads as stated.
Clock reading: 1:54:11
